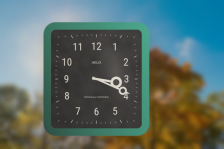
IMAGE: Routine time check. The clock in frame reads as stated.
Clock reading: 3:19
